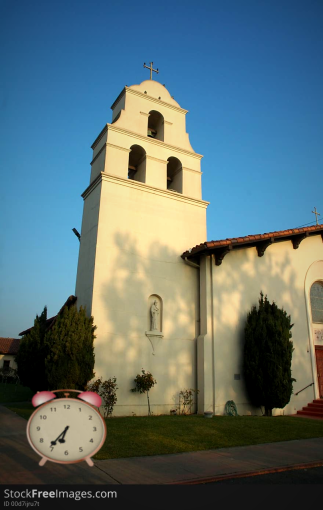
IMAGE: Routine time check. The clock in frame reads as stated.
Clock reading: 6:36
